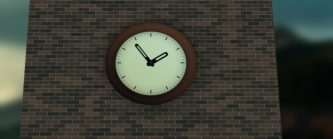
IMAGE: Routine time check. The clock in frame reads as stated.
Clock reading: 1:54
